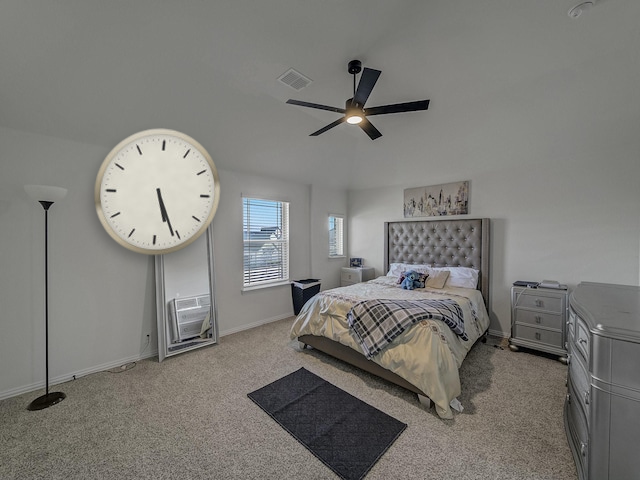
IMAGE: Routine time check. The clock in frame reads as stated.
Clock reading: 5:26
